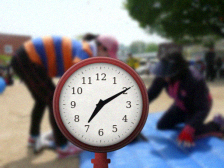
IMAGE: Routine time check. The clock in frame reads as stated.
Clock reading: 7:10
